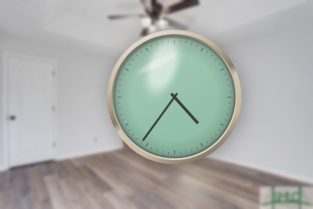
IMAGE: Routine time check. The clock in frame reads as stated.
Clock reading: 4:36
